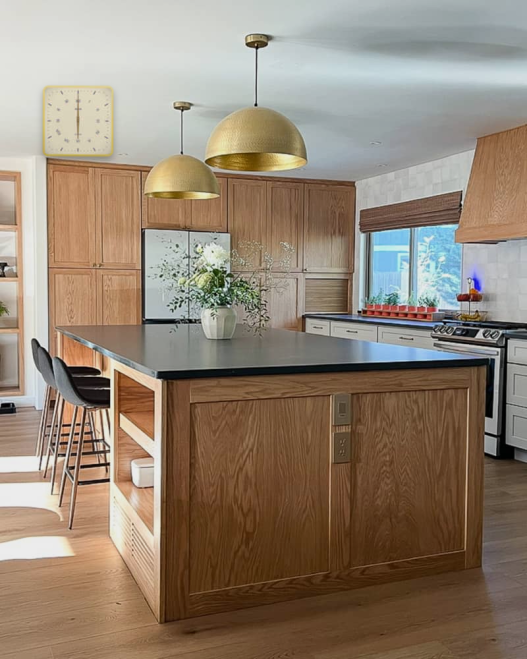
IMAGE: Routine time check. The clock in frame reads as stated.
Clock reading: 6:00
